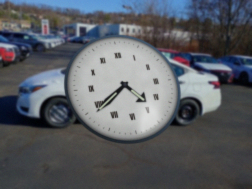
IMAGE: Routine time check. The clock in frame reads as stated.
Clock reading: 4:39
